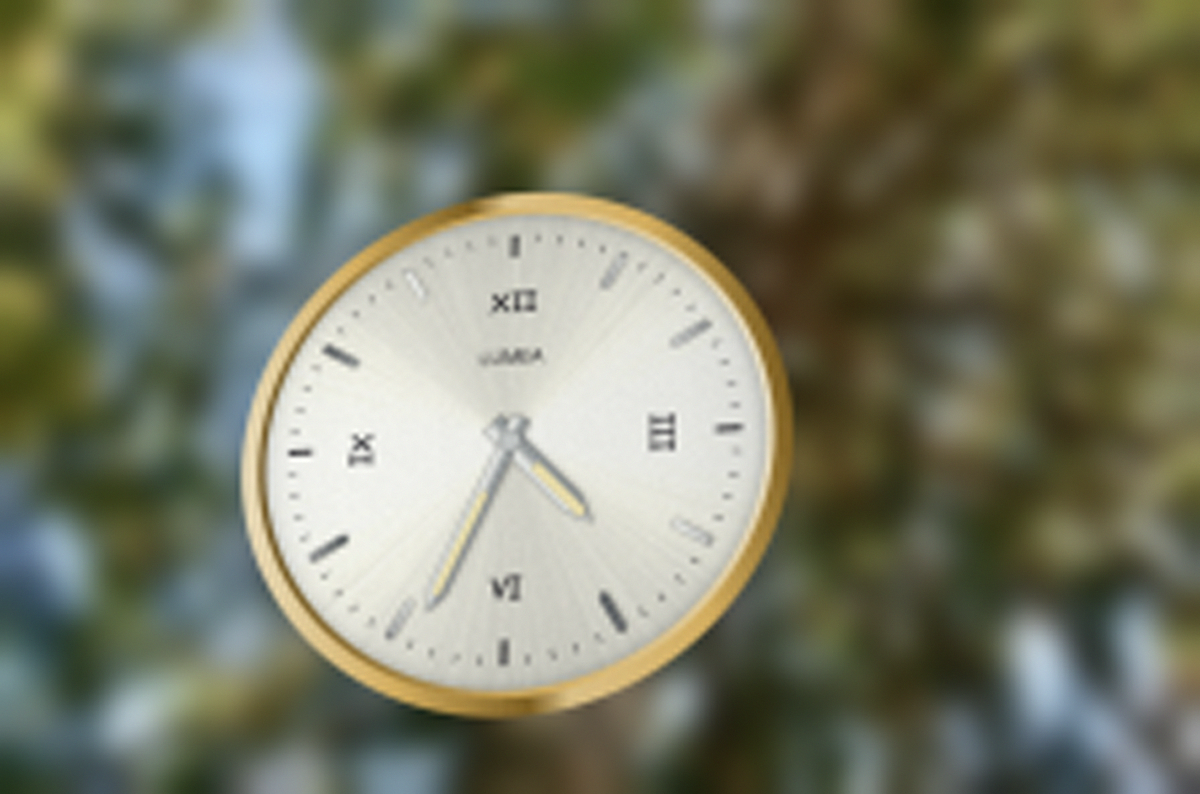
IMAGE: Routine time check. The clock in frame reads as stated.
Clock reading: 4:34
